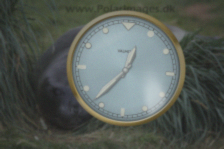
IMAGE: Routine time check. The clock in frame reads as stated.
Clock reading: 12:37
